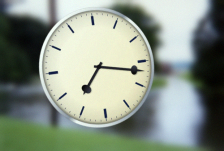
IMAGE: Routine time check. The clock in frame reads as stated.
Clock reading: 7:17
